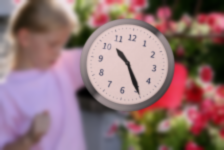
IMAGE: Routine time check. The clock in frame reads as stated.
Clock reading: 10:25
